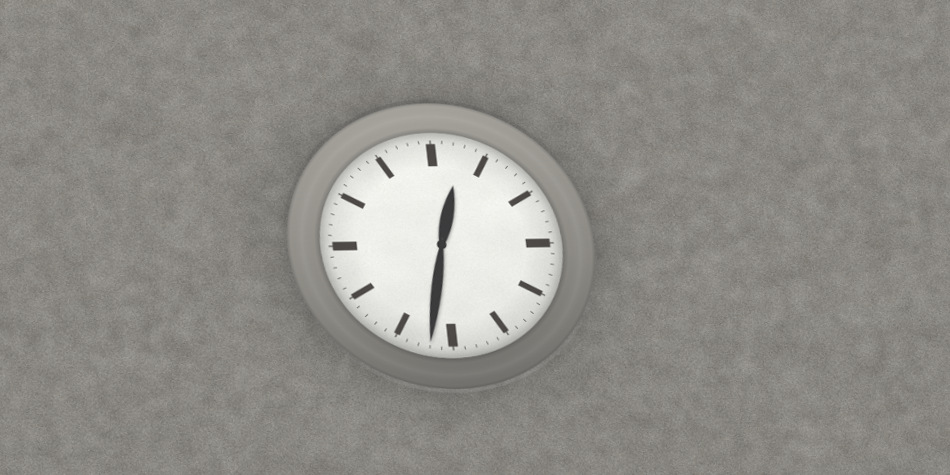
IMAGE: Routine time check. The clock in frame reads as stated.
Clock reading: 12:32
